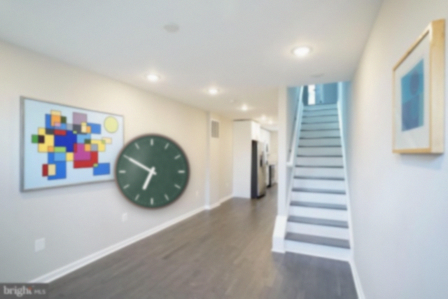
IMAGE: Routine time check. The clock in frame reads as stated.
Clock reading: 6:50
